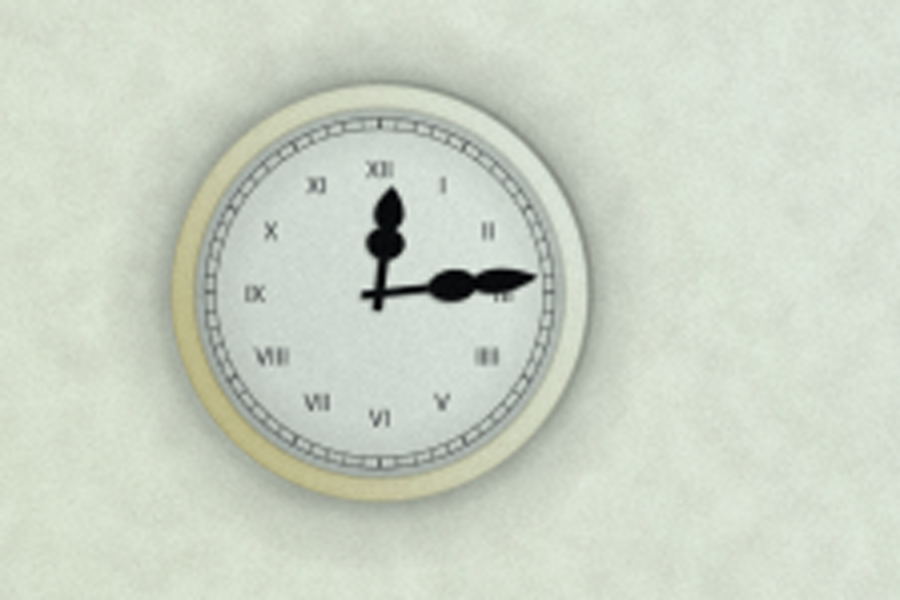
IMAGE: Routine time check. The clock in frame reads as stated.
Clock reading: 12:14
